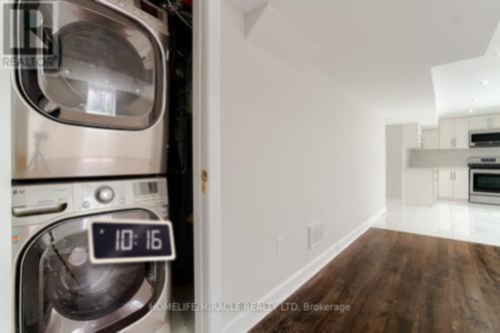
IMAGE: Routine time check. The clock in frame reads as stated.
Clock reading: 10:16
